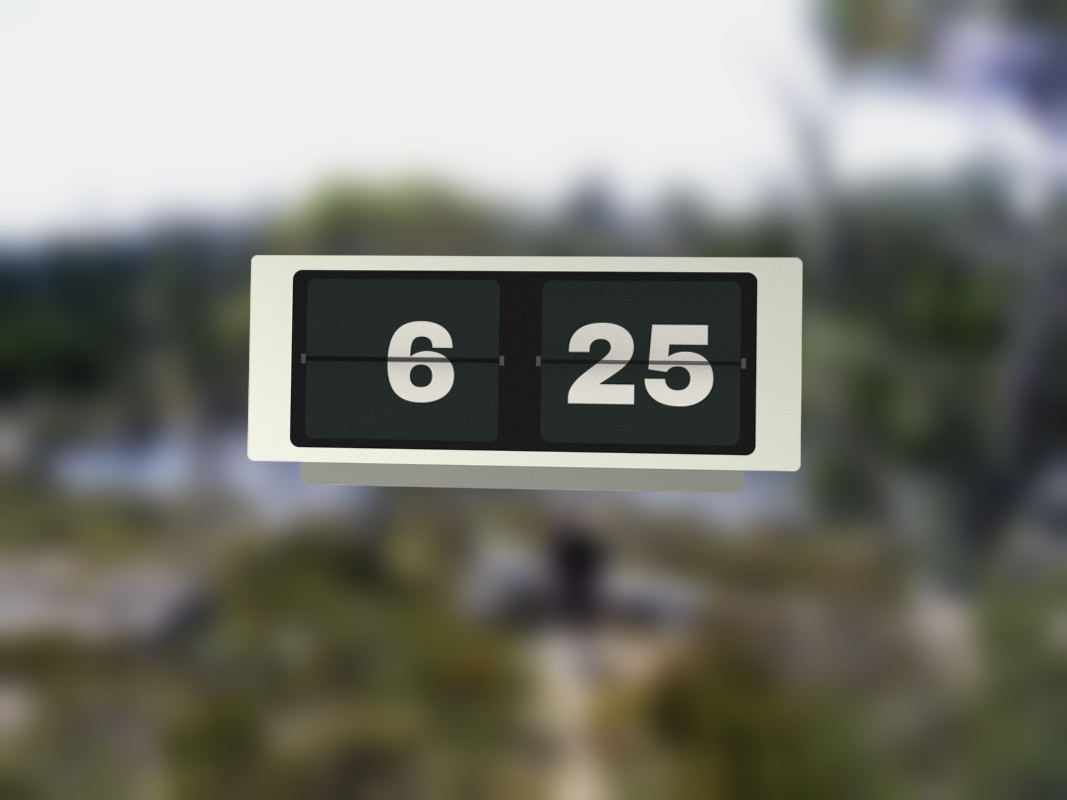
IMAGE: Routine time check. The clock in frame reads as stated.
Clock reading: 6:25
